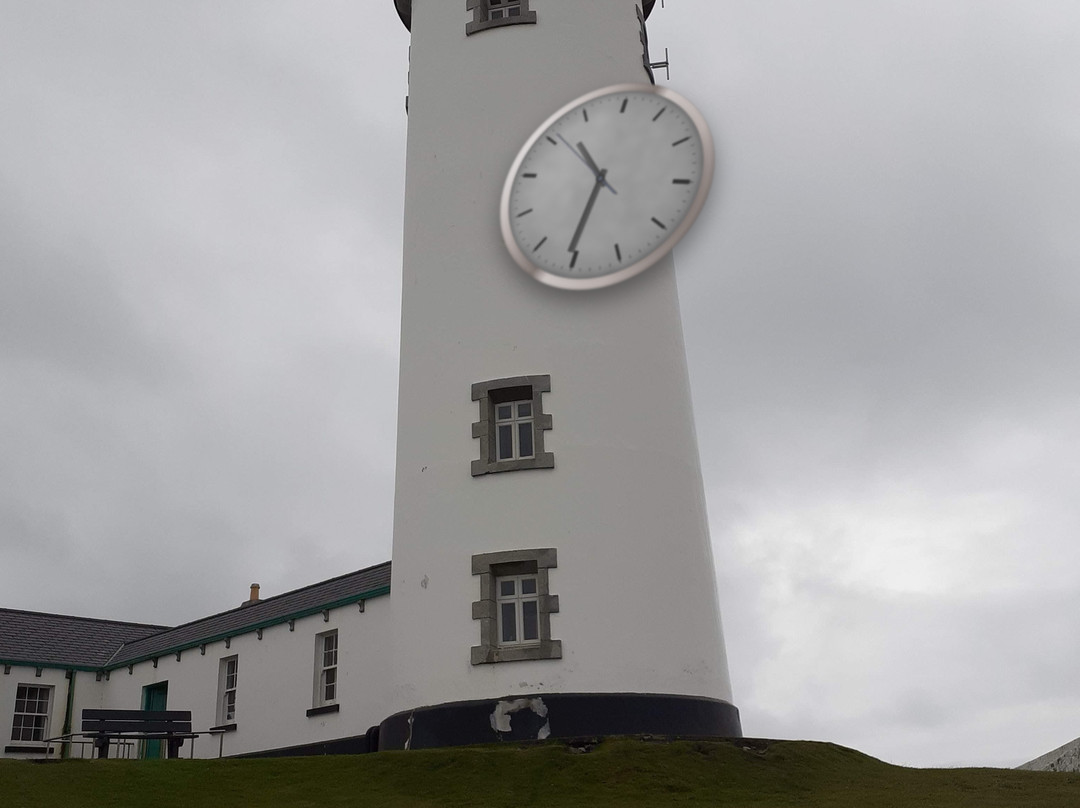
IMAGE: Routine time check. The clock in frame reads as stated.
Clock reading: 10:30:51
